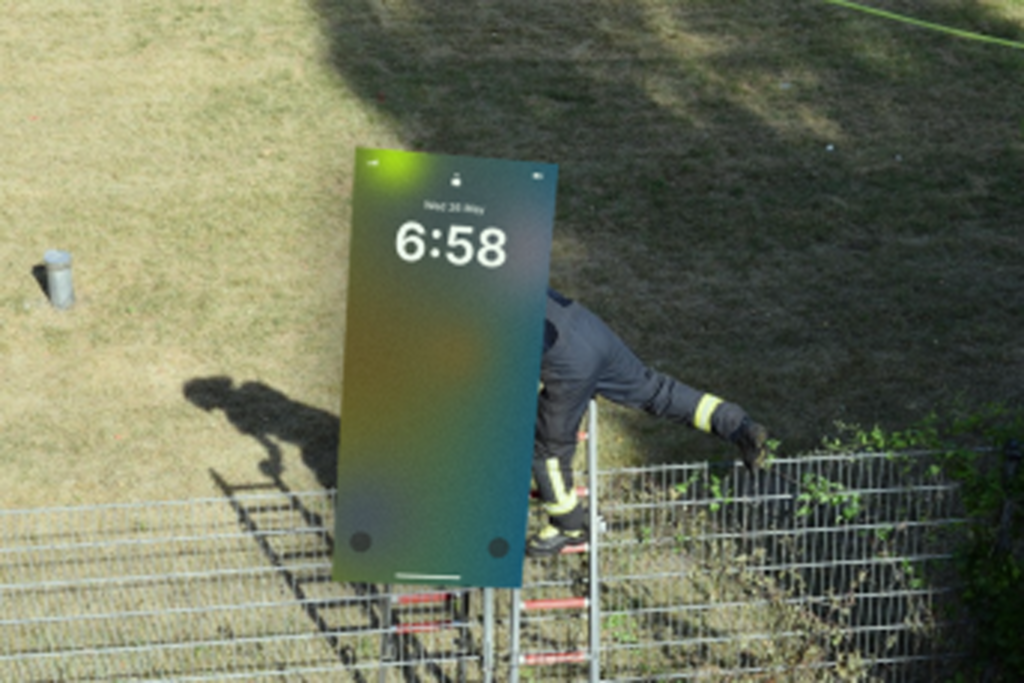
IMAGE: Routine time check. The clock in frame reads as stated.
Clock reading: 6:58
